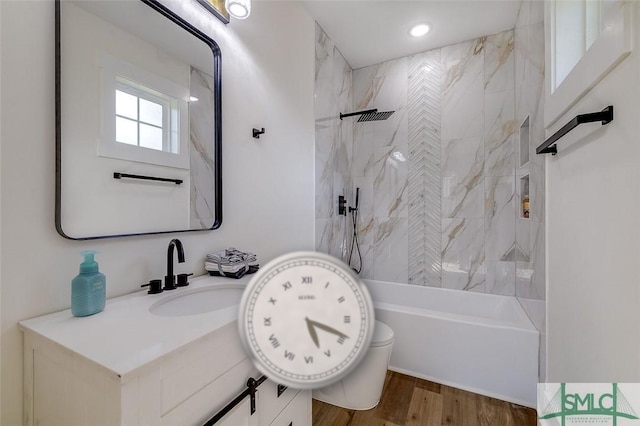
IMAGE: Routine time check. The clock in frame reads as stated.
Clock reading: 5:19
